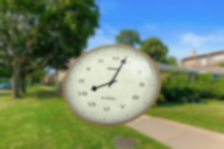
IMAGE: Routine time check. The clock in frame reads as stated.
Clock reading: 8:03
